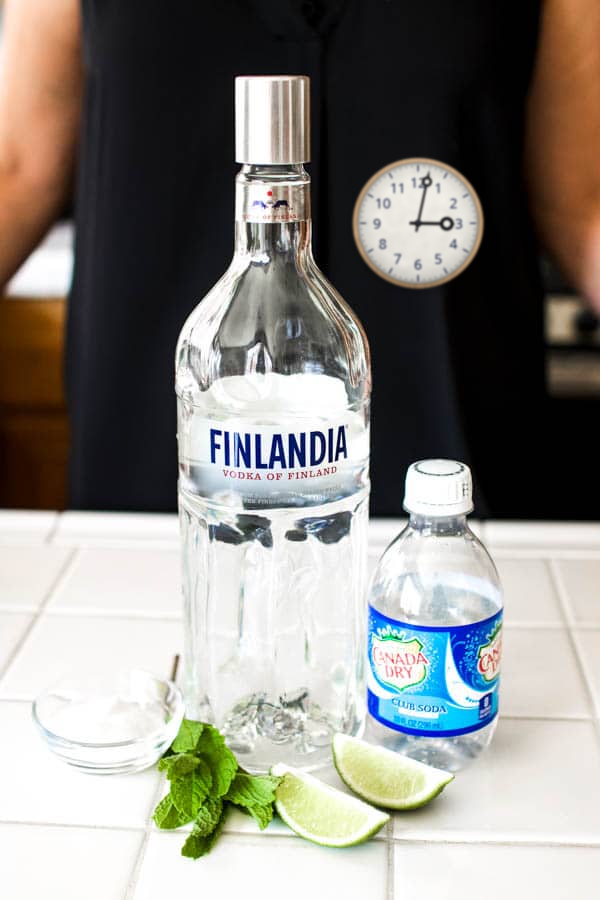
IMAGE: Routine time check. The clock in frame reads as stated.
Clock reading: 3:02
